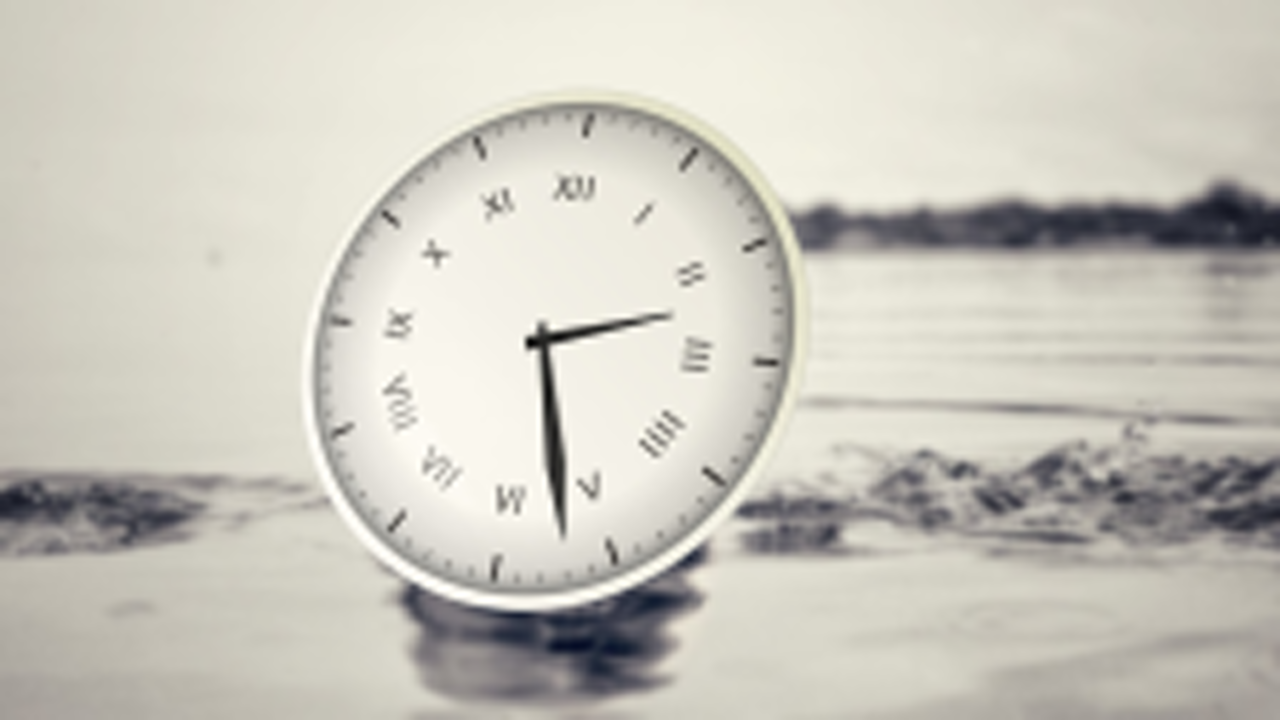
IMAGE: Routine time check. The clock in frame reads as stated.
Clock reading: 2:27
